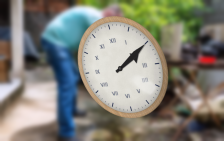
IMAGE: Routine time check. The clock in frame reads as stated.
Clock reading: 2:10
